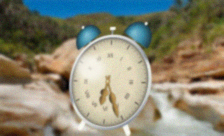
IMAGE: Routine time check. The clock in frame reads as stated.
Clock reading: 6:26
